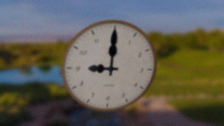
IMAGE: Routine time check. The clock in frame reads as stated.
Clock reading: 9:00
